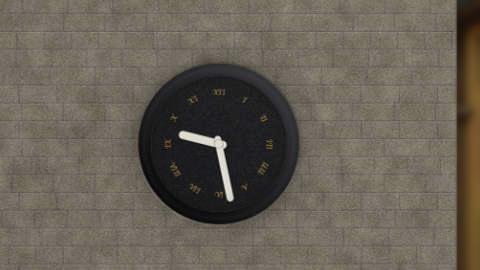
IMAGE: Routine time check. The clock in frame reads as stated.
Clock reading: 9:28
